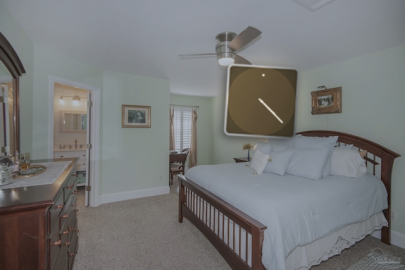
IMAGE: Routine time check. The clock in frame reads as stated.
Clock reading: 4:22
